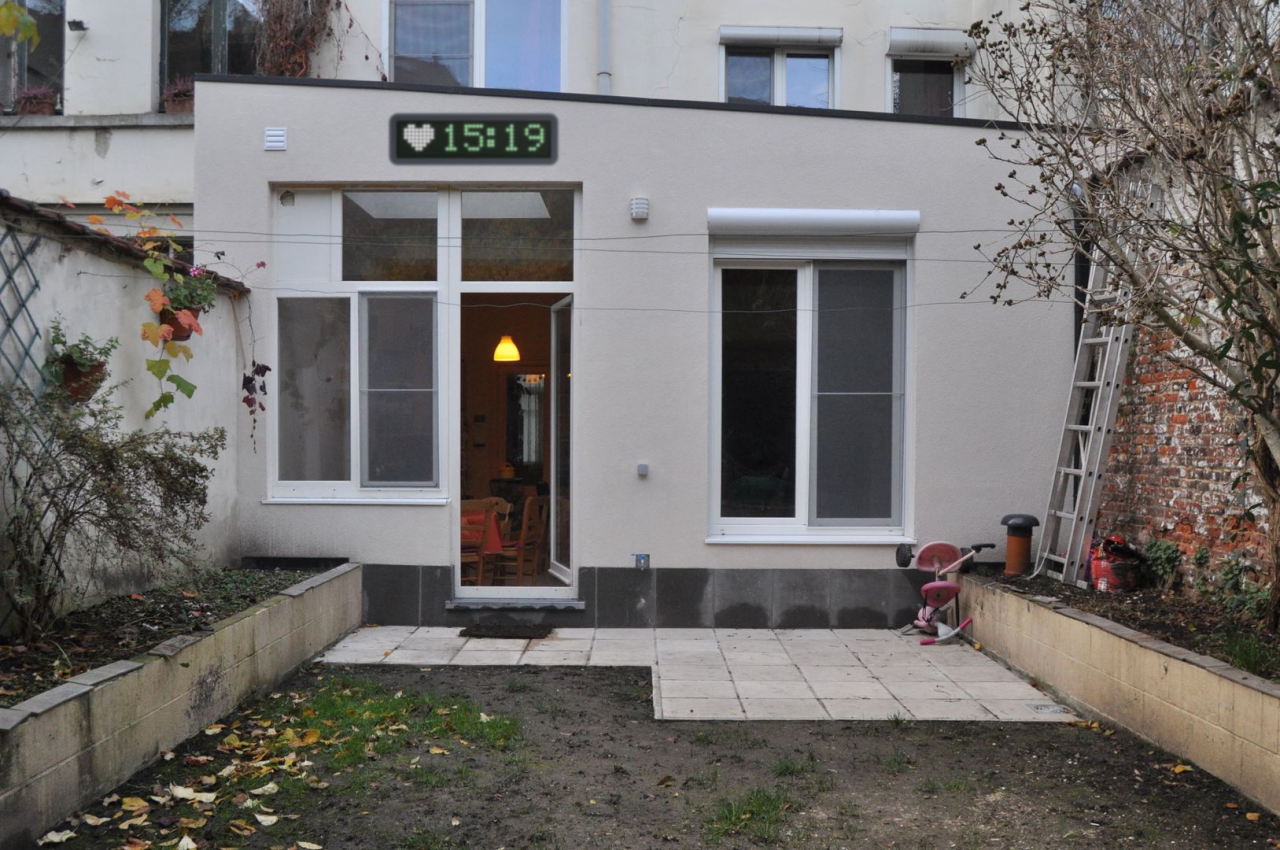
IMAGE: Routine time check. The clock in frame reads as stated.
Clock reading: 15:19
